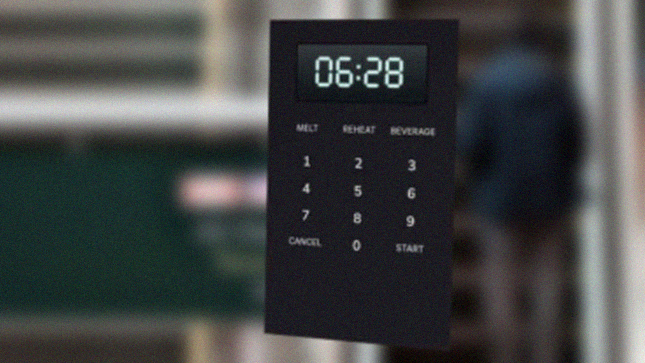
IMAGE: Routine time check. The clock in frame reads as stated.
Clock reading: 6:28
